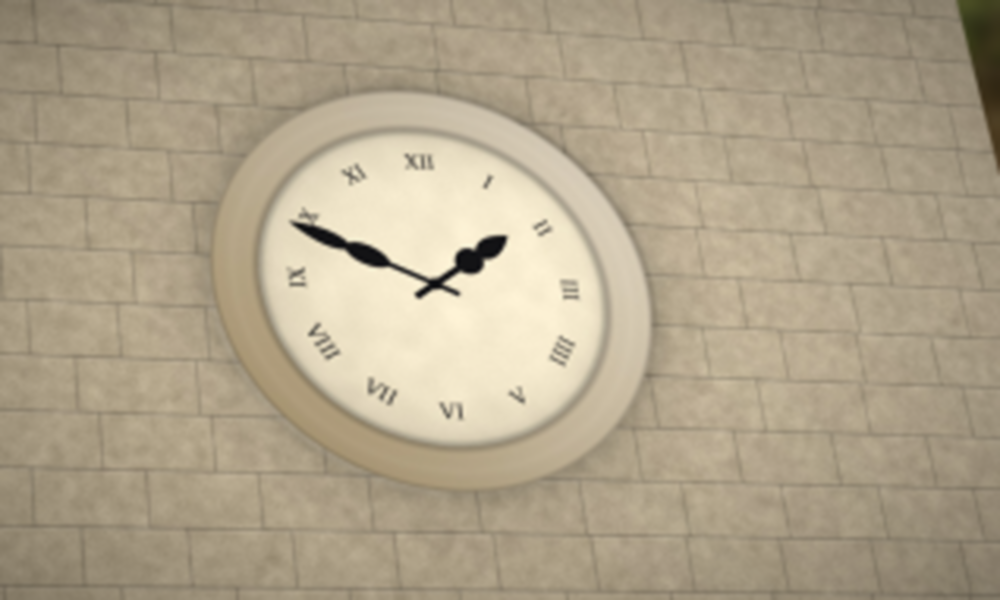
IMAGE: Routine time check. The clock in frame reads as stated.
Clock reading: 1:49
